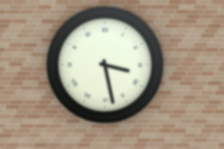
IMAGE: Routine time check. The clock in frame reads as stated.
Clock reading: 3:28
